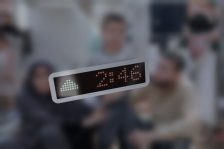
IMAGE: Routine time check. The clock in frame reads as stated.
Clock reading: 2:46
